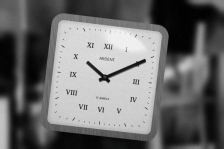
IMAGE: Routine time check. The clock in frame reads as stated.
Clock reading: 10:10
